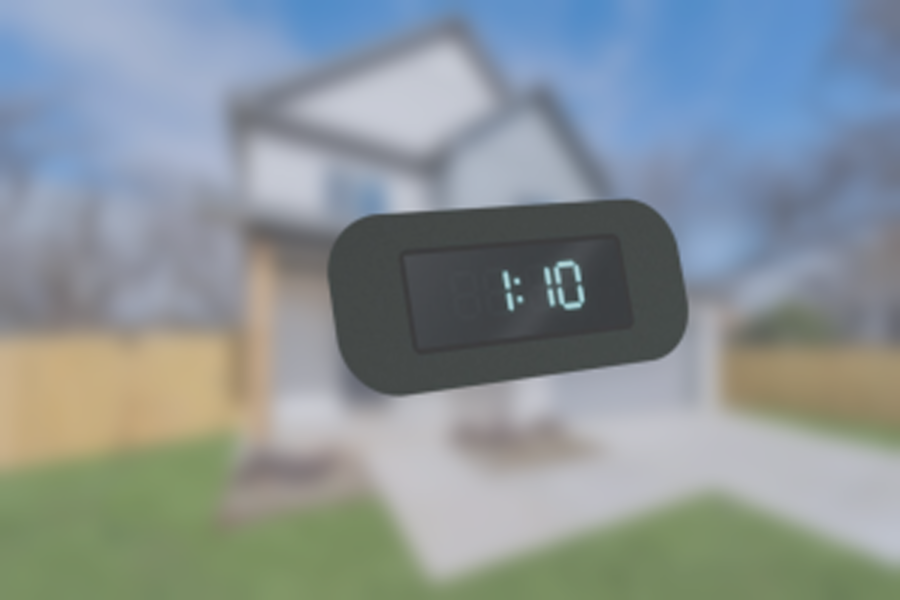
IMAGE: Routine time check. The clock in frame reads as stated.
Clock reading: 1:10
